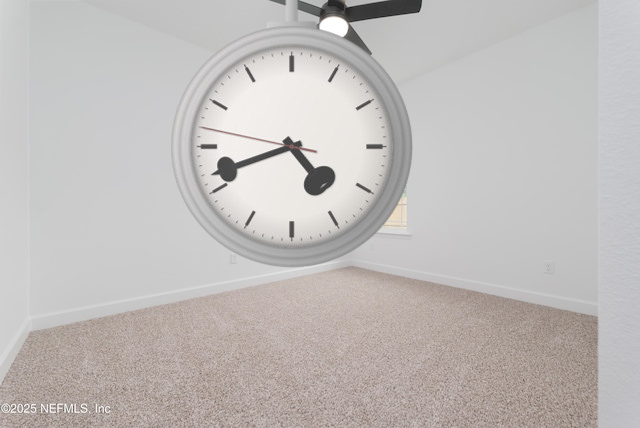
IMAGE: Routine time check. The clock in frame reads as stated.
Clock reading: 4:41:47
